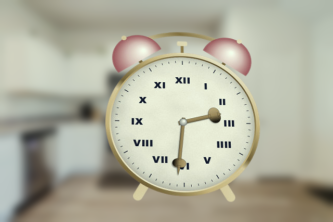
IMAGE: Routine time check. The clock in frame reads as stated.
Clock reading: 2:31
